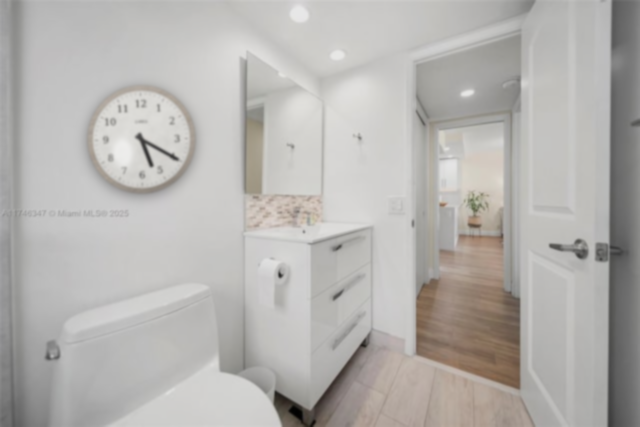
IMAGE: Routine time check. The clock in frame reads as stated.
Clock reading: 5:20
